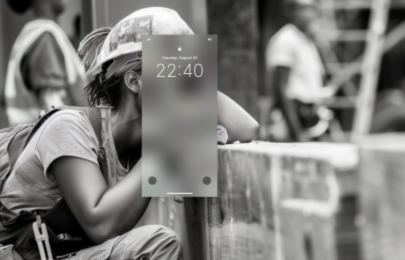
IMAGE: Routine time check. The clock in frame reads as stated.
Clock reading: 22:40
